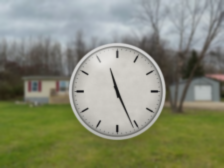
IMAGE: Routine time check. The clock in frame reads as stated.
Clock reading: 11:26
